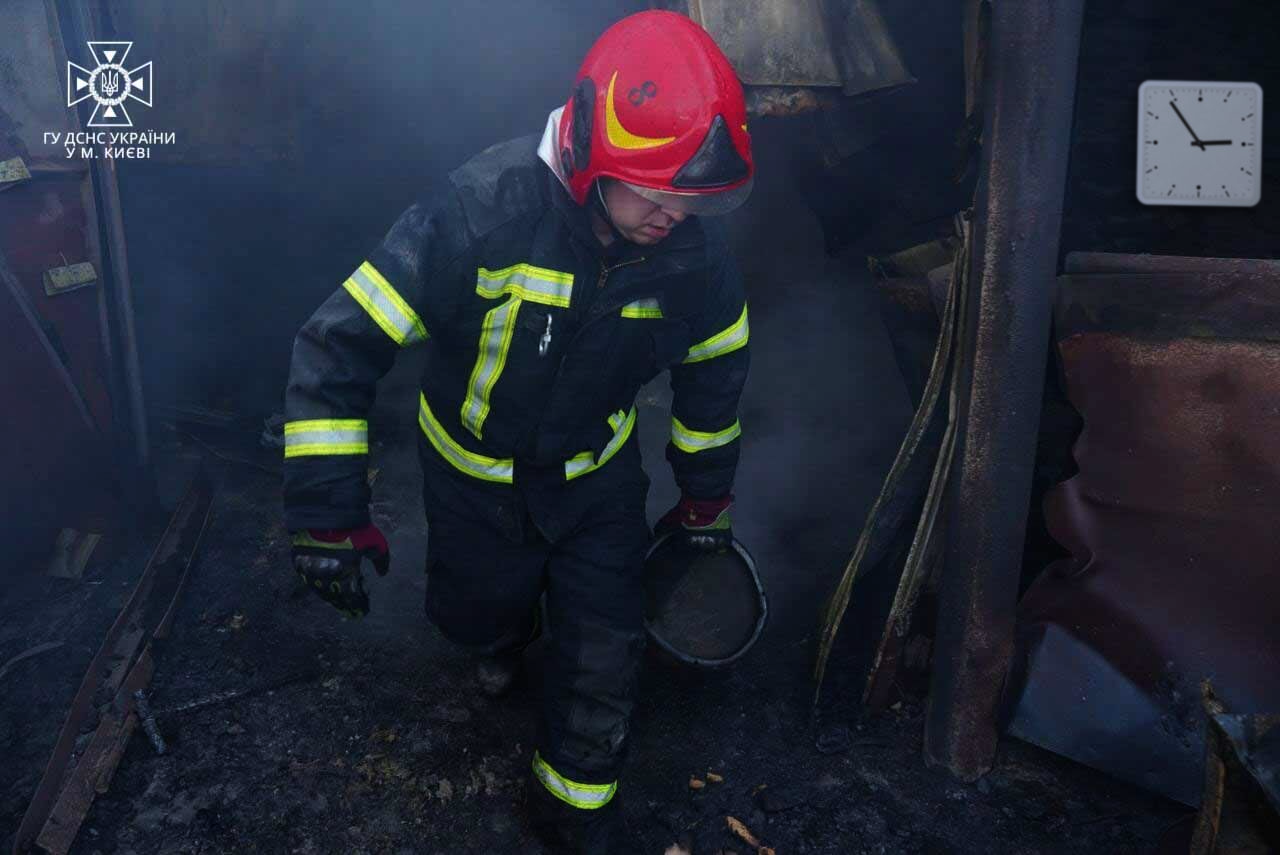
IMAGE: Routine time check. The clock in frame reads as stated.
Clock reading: 2:54
